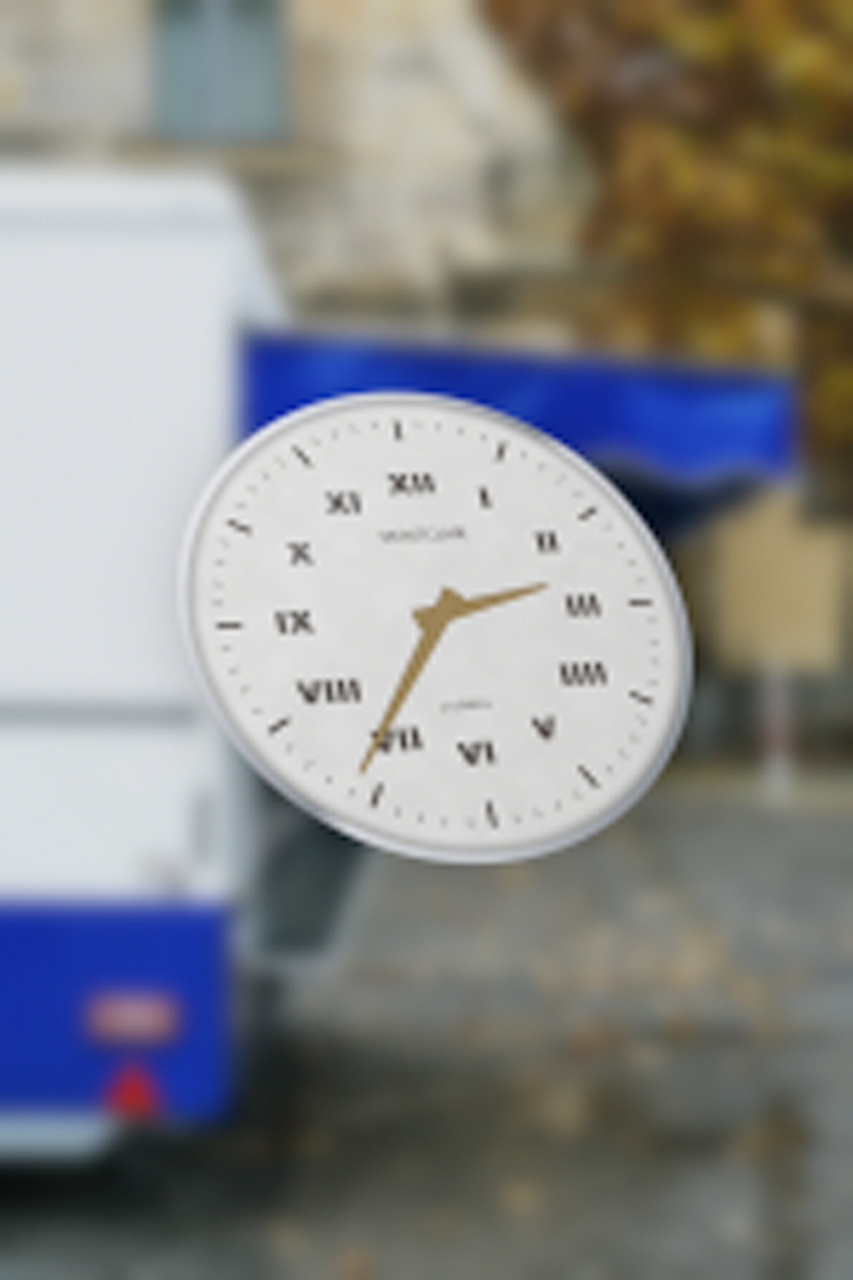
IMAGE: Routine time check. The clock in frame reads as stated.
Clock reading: 2:36
